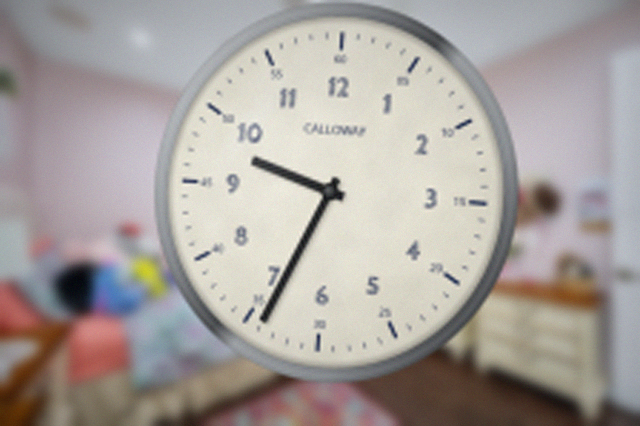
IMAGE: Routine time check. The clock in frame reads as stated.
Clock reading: 9:34
